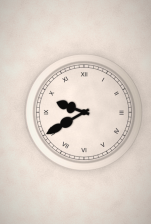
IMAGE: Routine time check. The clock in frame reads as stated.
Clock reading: 9:40
